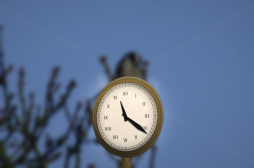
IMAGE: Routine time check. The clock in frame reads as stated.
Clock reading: 11:21
